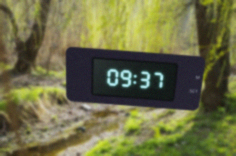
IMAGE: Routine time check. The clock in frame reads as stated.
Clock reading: 9:37
